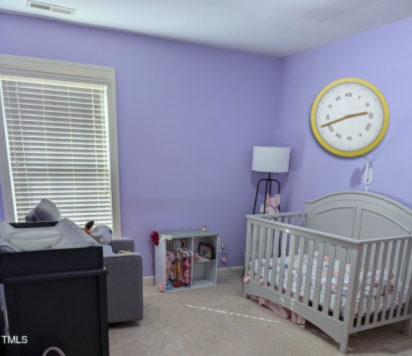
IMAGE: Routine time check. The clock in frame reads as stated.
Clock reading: 2:42
